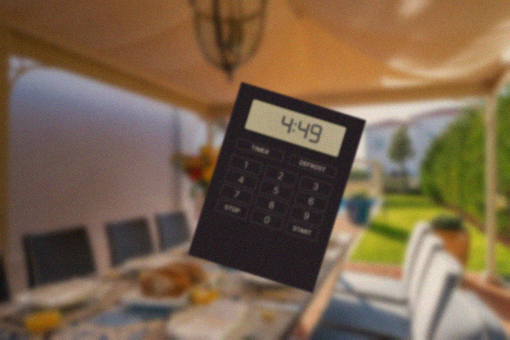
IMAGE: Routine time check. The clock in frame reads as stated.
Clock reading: 4:49
